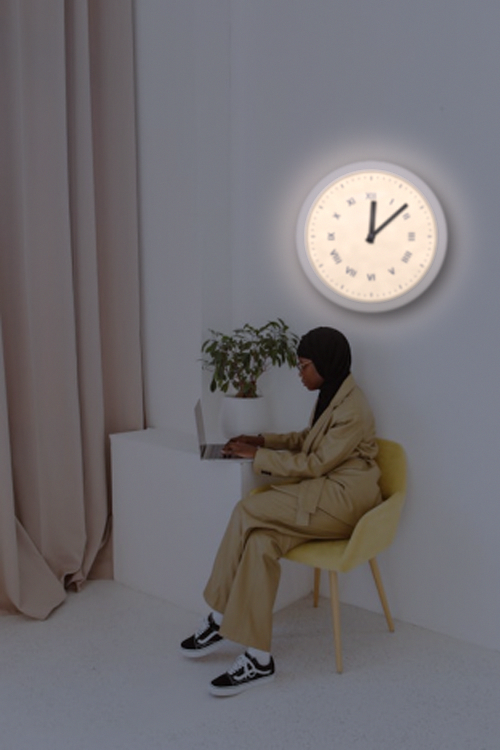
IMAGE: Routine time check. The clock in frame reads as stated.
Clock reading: 12:08
